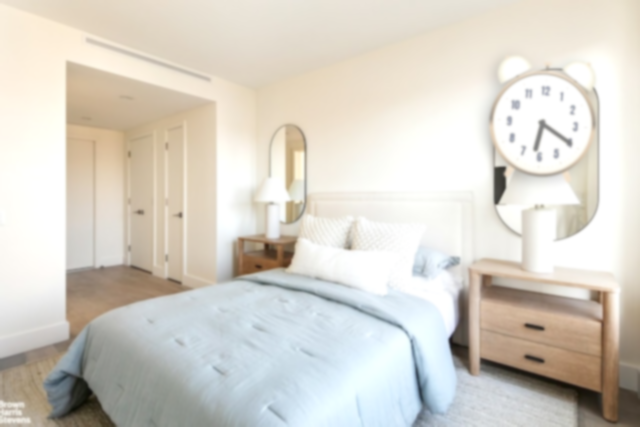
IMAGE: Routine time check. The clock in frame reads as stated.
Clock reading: 6:20
